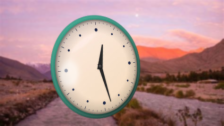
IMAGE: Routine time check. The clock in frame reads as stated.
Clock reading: 12:28
